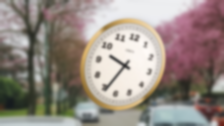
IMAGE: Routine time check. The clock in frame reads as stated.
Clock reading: 9:34
